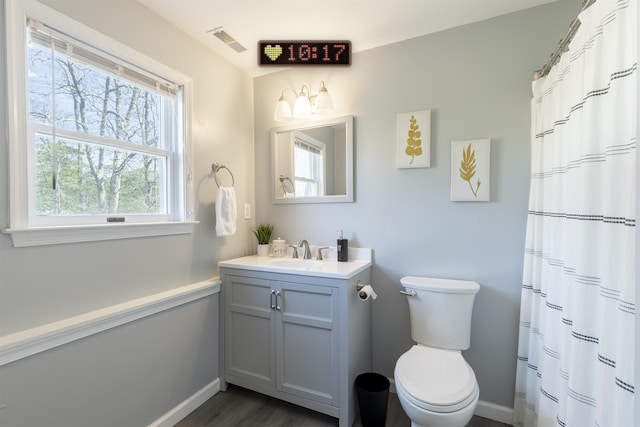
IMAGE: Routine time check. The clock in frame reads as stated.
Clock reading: 10:17
